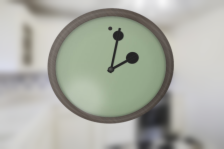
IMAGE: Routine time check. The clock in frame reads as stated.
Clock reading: 2:02
